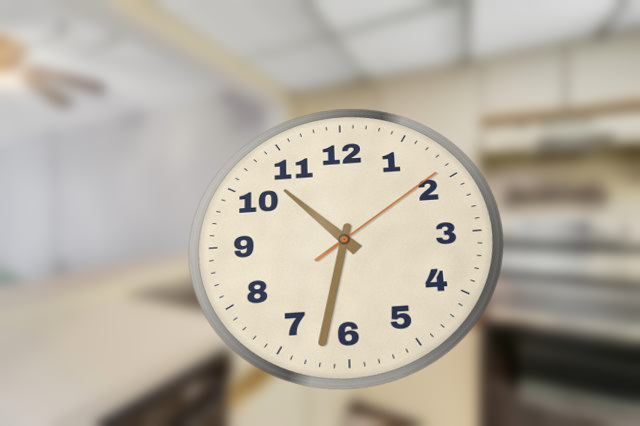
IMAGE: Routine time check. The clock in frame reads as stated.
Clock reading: 10:32:09
